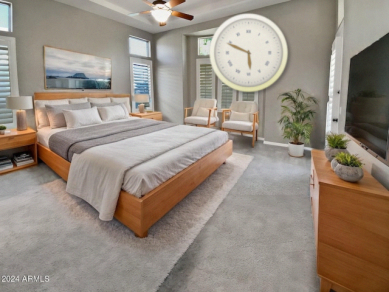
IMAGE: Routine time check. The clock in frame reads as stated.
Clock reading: 5:49
